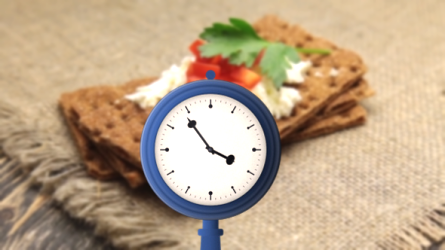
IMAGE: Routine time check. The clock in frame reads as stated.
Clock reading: 3:54
